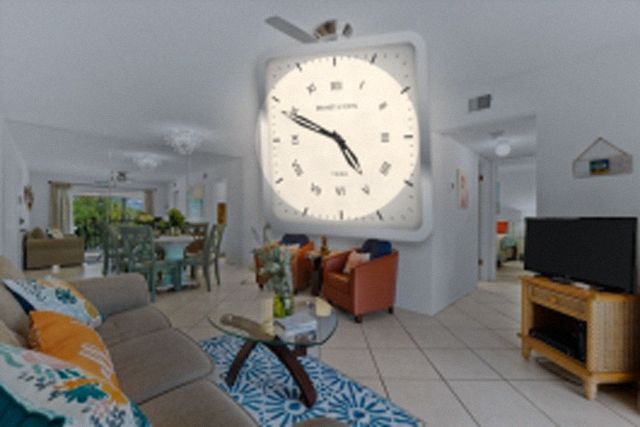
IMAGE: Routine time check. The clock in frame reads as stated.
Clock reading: 4:49
